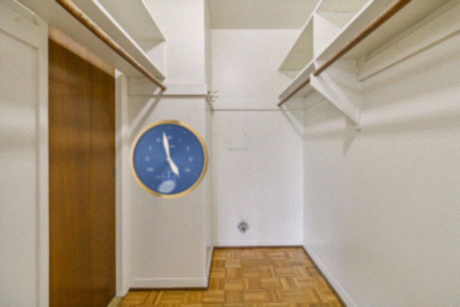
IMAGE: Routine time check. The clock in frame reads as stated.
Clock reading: 4:58
